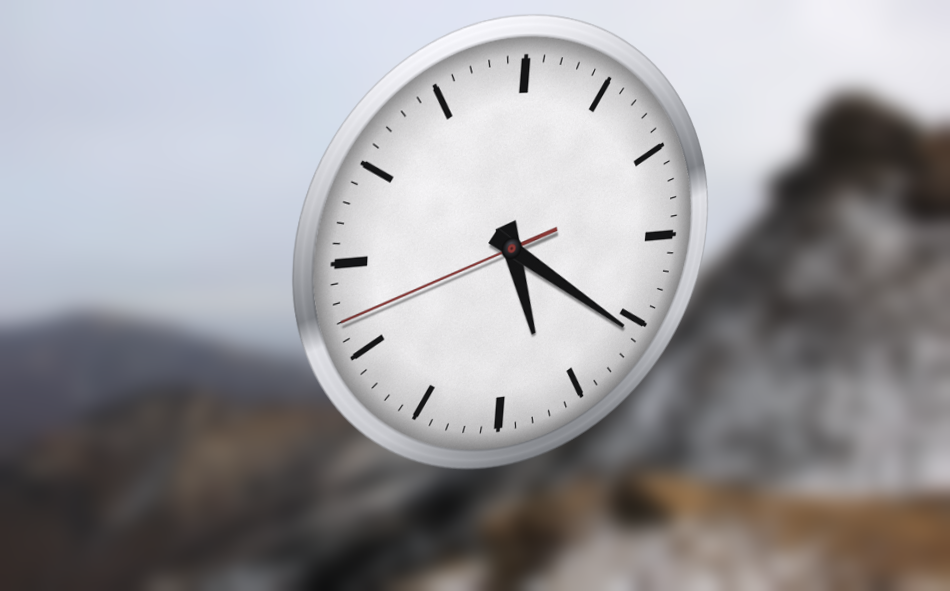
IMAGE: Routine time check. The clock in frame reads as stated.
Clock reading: 5:20:42
